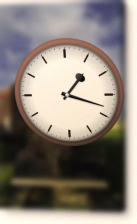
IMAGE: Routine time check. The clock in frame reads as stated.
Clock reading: 1:18
